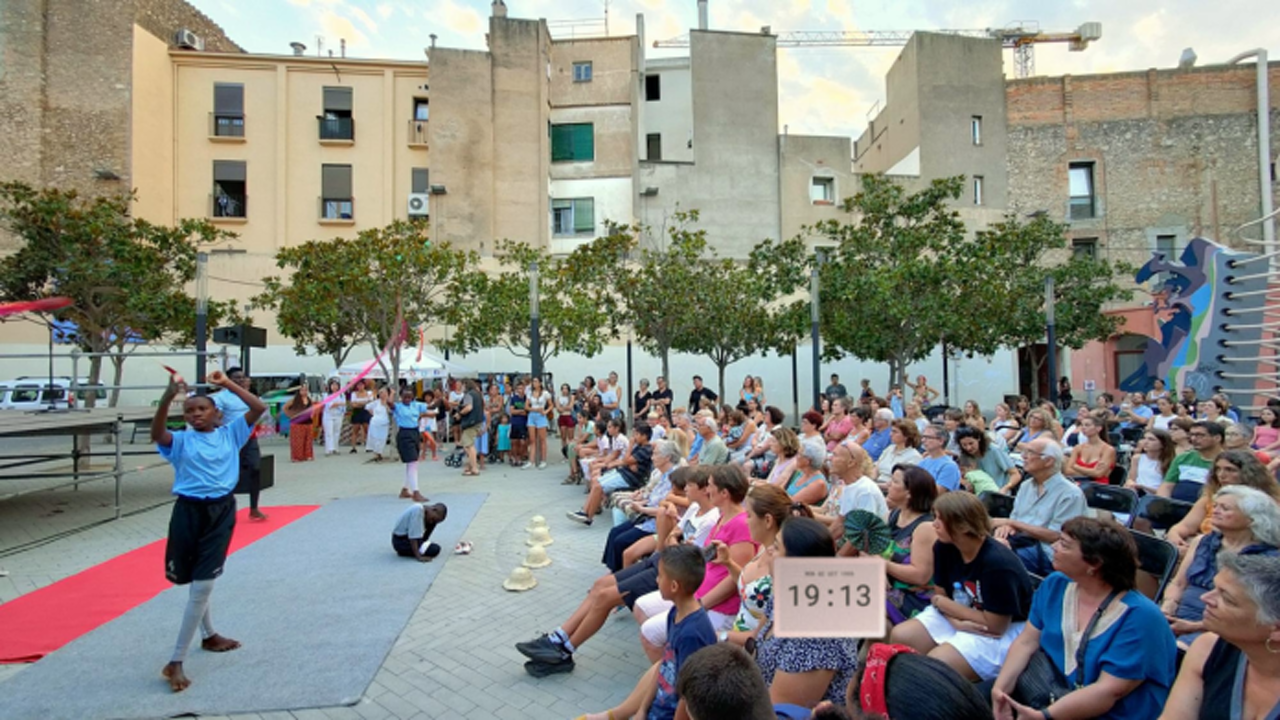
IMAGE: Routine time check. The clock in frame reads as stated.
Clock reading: 19:13
